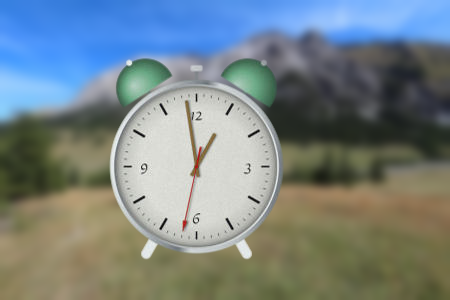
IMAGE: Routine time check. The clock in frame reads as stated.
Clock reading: 12:58:32
